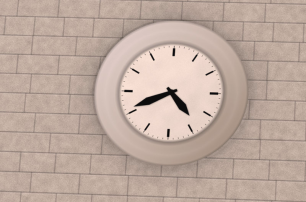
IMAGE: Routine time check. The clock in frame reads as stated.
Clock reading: 4:41
